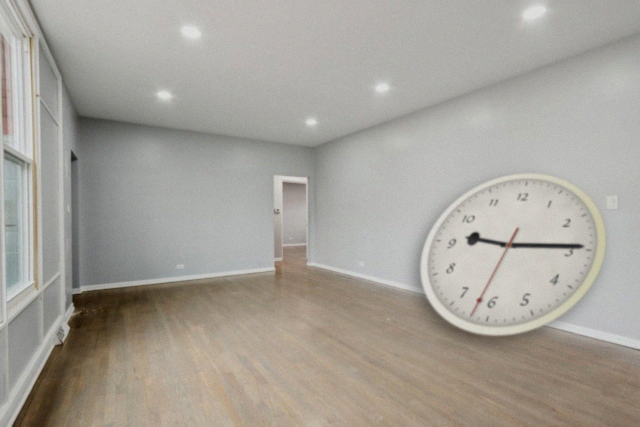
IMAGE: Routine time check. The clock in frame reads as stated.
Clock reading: 9:14:32
